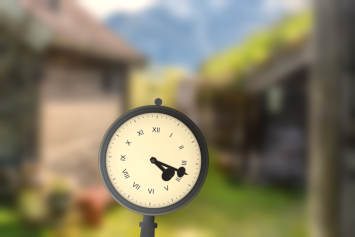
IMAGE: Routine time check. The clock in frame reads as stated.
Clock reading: 4:18
